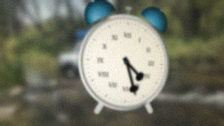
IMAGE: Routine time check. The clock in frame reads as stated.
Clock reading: 4:27
